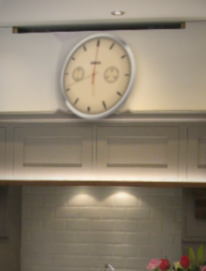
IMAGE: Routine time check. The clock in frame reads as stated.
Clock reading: 5:41
